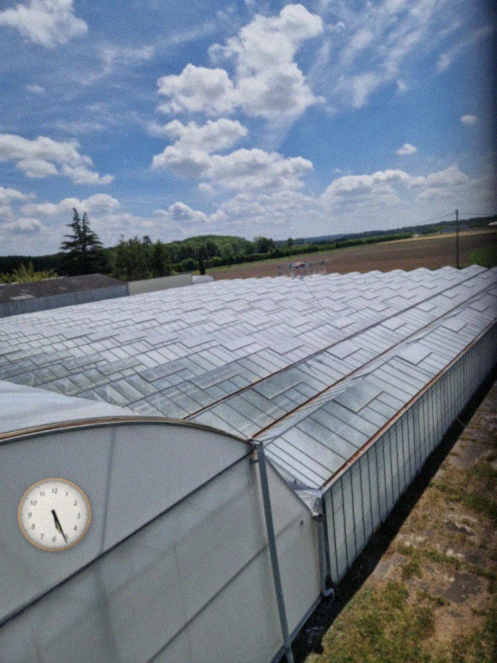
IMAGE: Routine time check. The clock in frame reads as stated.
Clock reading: 5:26
